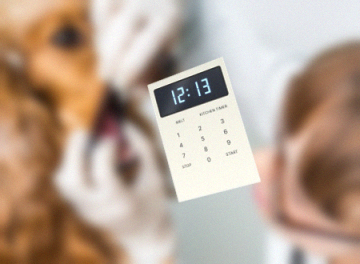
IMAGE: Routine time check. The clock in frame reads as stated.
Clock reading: 12:13
